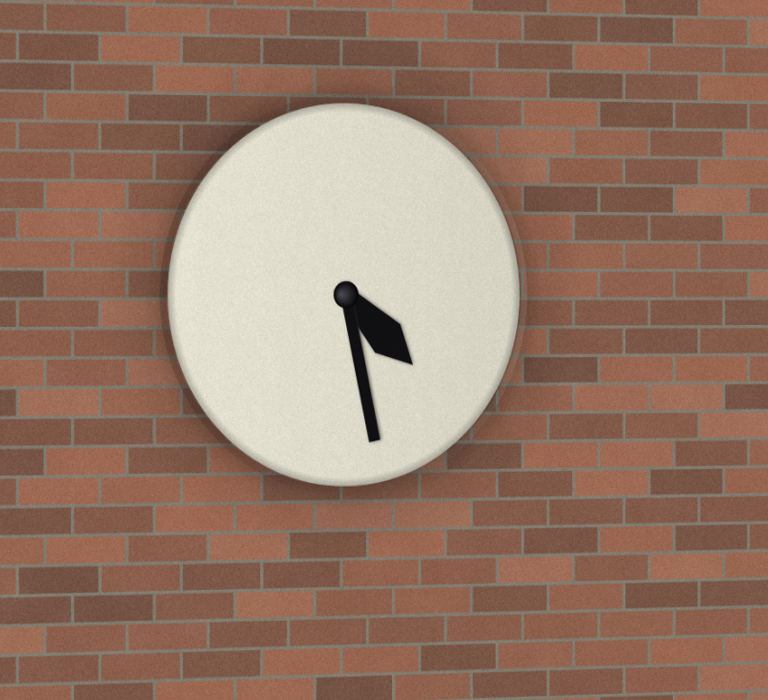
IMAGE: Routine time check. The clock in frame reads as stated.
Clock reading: 4:28
